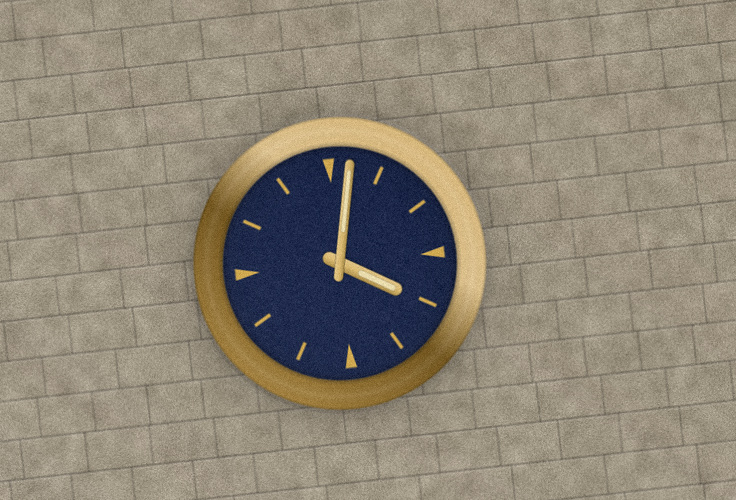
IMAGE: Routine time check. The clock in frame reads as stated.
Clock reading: 4:02
